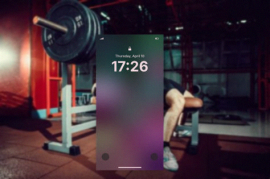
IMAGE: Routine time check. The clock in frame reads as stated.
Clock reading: 17:26
